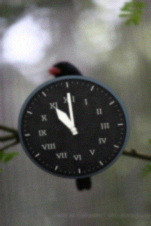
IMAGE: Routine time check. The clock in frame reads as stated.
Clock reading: 11:00
